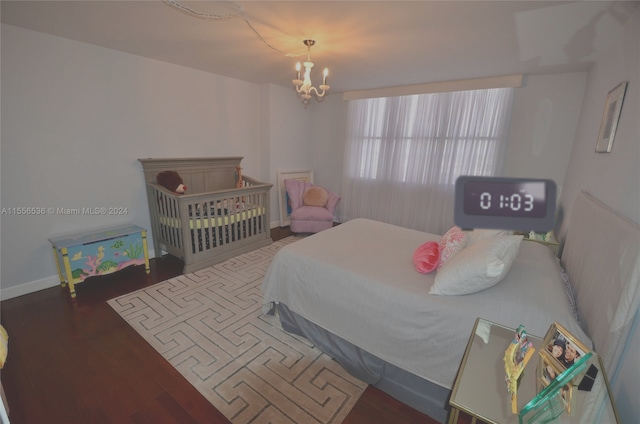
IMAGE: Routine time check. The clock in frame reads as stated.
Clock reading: 1:03
